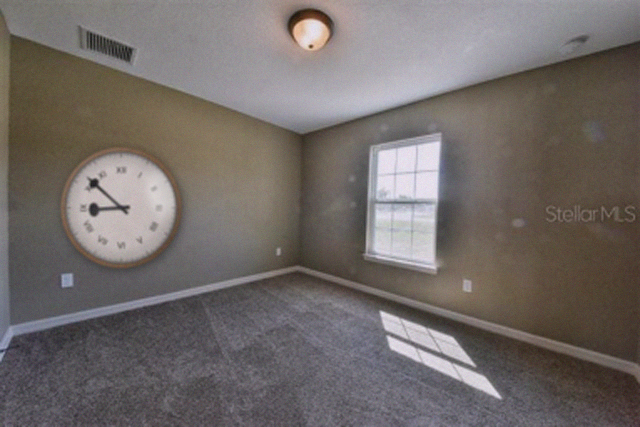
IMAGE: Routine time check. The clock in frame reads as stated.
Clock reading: 8:52
